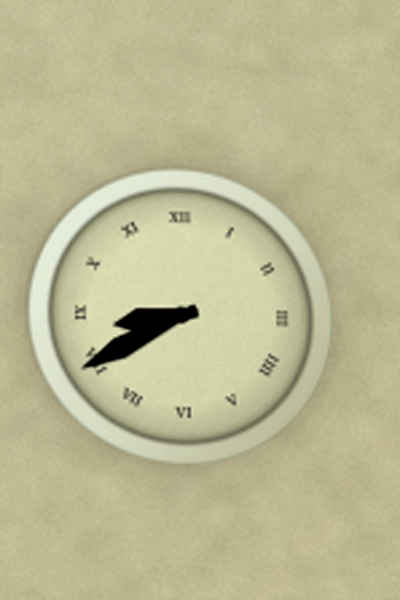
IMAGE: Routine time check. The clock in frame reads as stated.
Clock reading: 8:40
